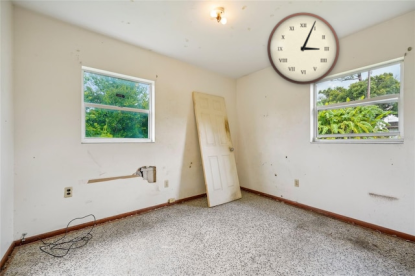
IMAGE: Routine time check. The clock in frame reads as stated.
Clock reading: 3:04
